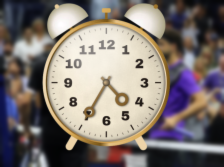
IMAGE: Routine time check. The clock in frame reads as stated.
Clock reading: 4:35
